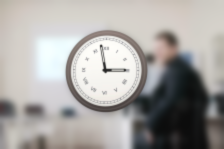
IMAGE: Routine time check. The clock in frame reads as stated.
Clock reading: 2:58
